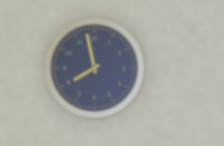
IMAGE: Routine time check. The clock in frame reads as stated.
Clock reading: 7:58
